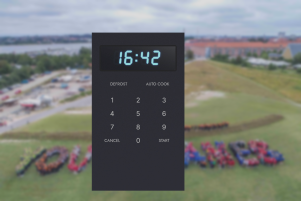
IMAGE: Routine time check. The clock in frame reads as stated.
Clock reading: 16:42
